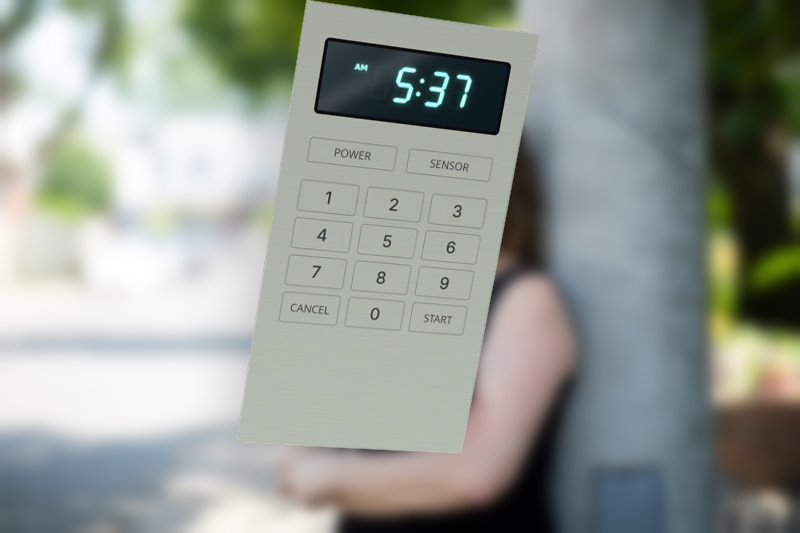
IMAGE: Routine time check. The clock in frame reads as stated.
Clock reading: 5:37
